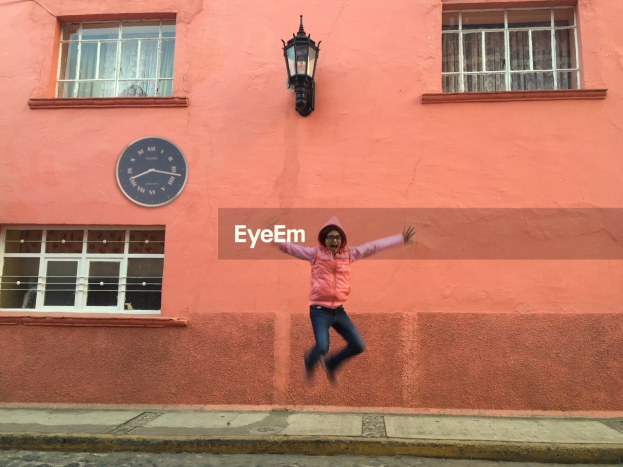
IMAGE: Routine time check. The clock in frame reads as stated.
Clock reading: 8:17
